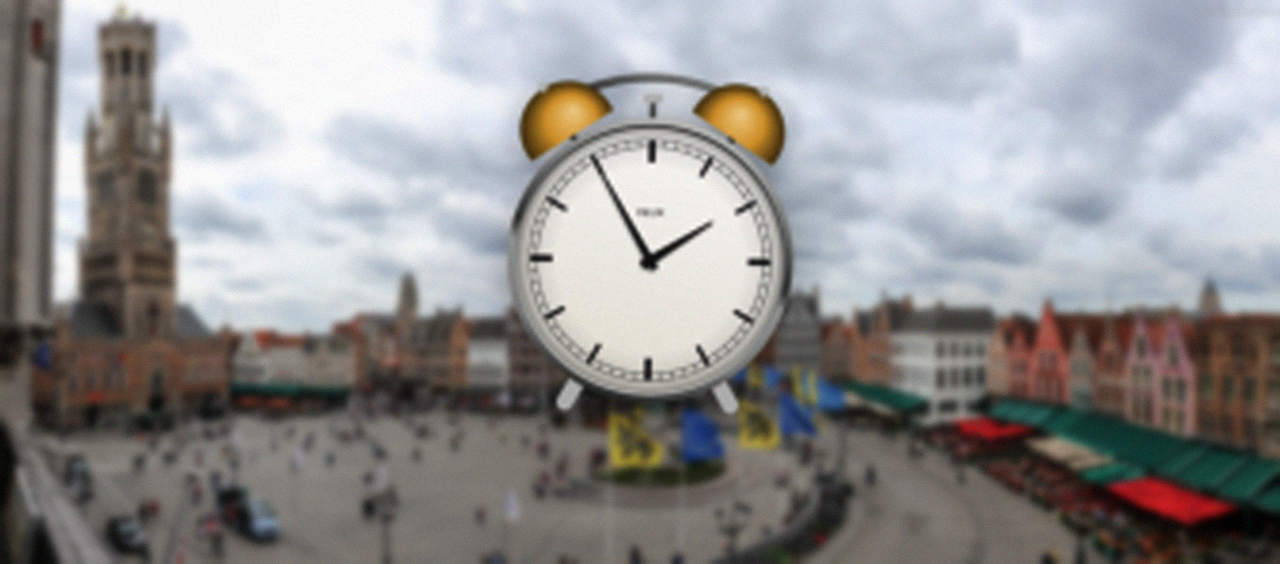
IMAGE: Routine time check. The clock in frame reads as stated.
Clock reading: 1:55
